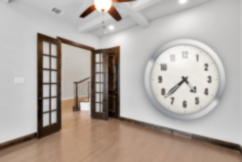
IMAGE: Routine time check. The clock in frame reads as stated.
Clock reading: 4:38
